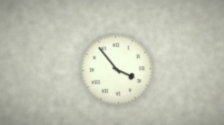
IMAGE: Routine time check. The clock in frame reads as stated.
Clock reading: 3:54
